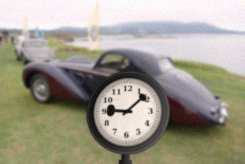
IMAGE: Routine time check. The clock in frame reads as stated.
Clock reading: 9:08
